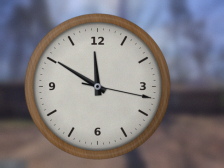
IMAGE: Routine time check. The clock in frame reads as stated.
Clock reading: 11:50:17
